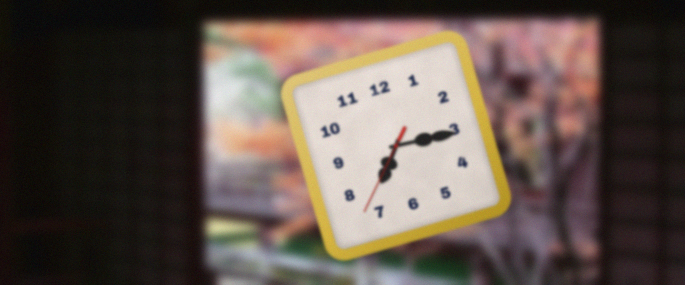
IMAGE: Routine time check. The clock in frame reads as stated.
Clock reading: 7:15:37
